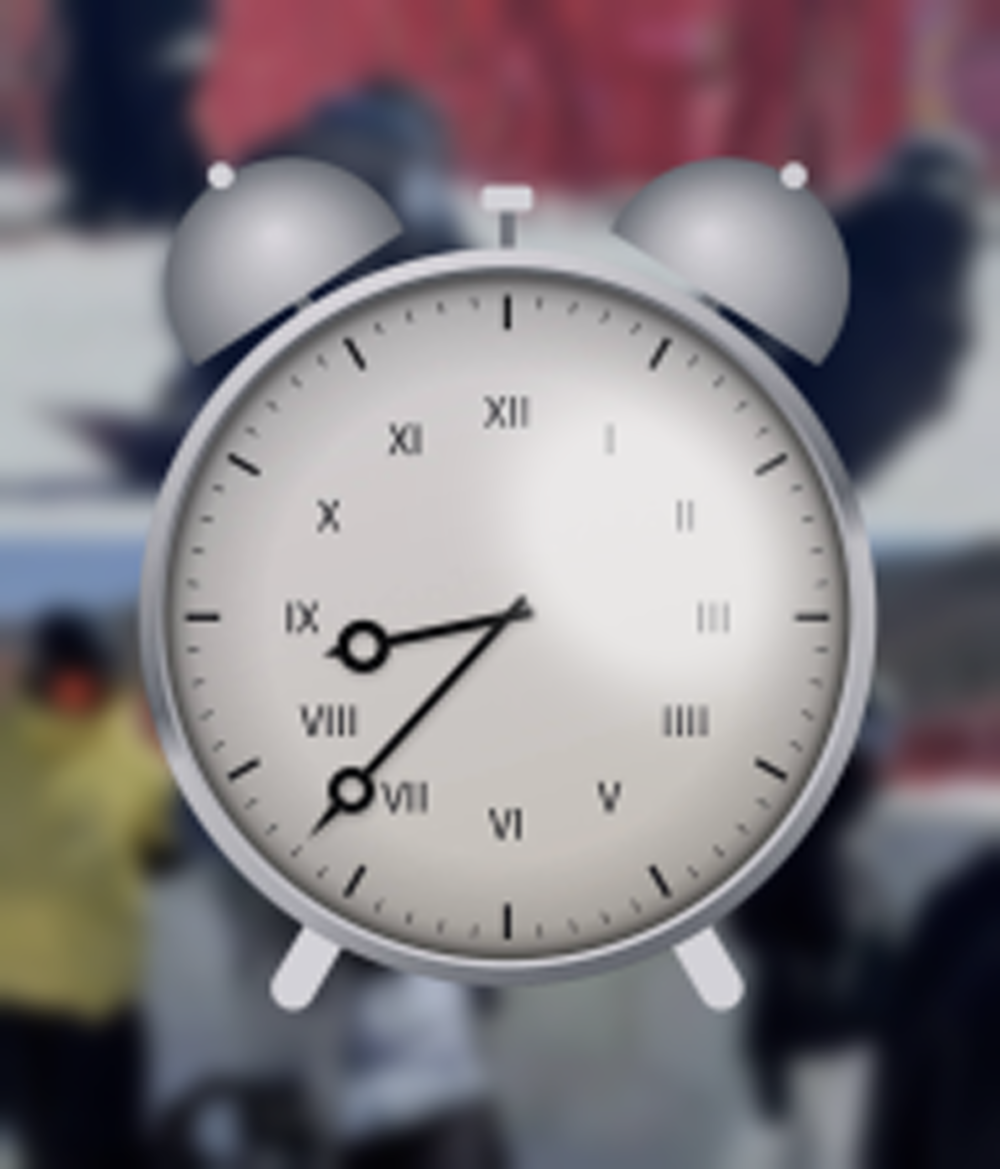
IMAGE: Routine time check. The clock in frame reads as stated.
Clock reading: 8:37
